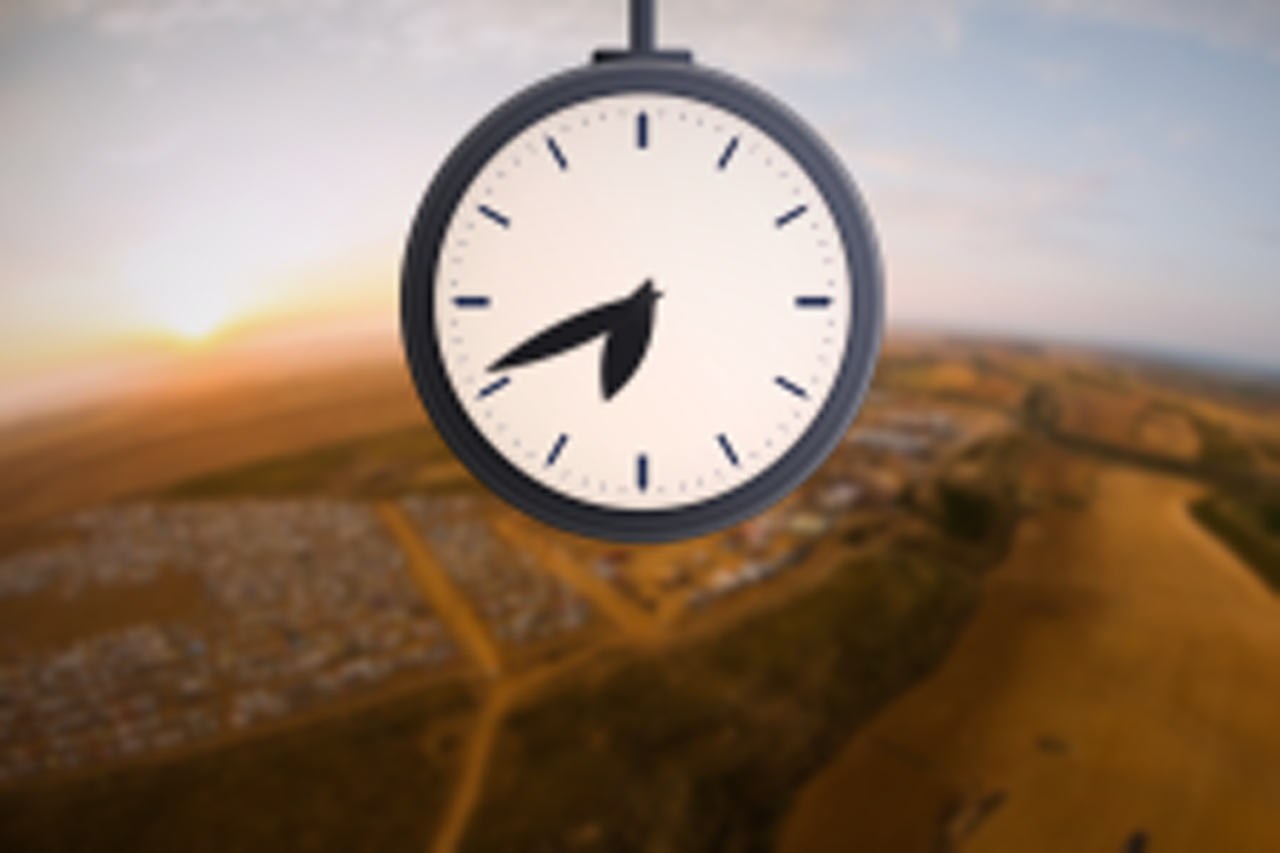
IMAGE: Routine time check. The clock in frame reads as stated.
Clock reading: 6:41
